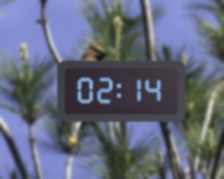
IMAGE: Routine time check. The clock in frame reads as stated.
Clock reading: 2:14
